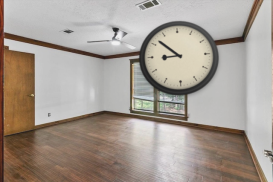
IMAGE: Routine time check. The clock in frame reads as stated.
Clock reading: 8:52
